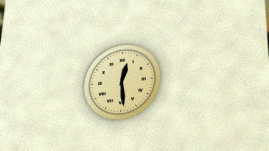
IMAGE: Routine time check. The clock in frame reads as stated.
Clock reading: 12:29
